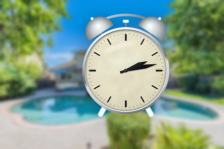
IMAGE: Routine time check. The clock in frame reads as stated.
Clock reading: 2:13
